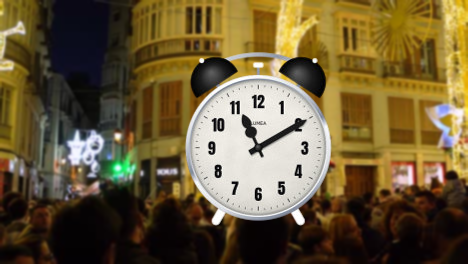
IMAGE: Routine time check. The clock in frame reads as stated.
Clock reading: 11:10
